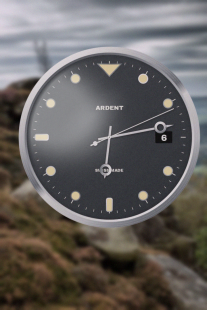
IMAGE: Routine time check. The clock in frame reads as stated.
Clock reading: 6:13:11
